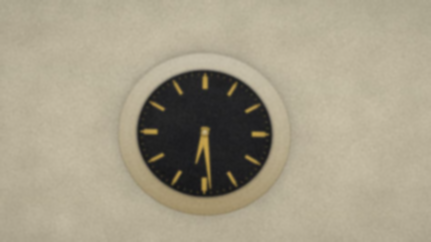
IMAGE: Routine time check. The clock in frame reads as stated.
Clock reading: 6:29
